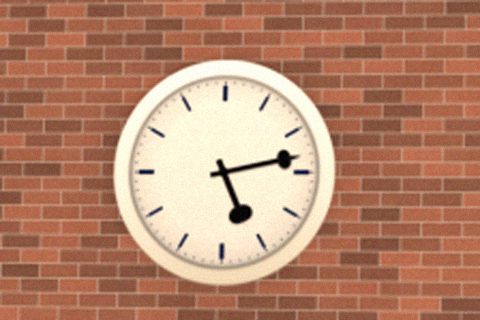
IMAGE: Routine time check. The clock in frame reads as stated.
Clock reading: 5:13
